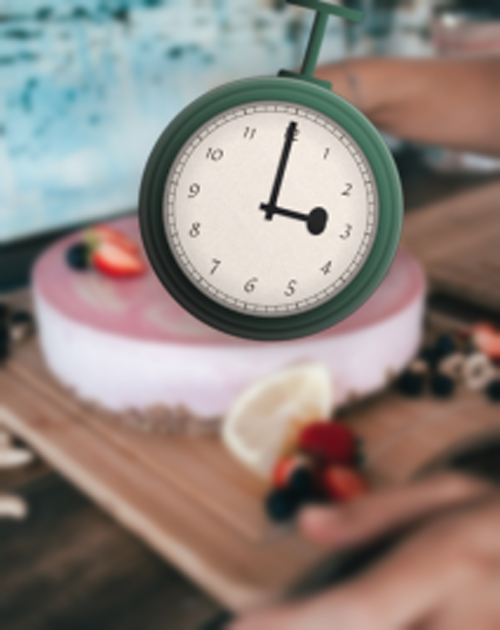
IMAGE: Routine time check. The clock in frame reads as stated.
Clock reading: 3:00
